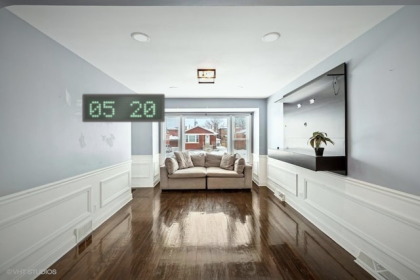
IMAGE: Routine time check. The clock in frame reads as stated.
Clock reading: 5:20
